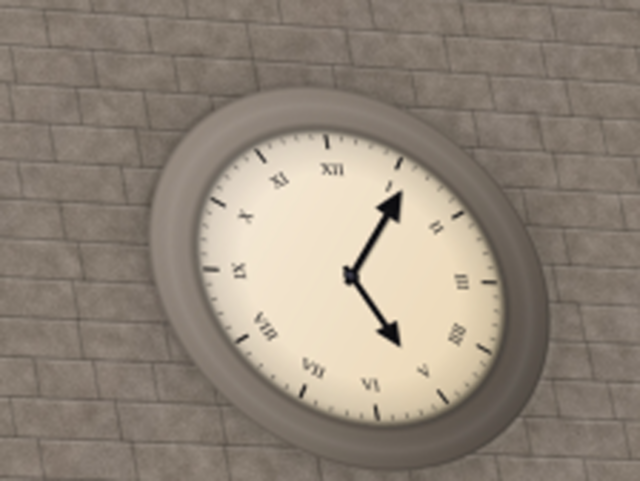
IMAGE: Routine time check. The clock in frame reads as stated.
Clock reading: 5:06
